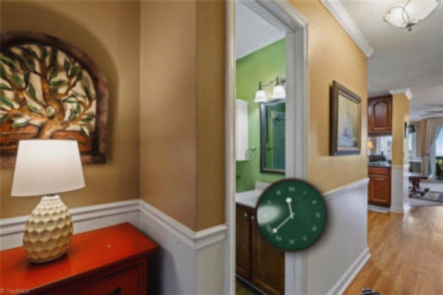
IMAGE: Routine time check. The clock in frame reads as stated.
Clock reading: 11:38
